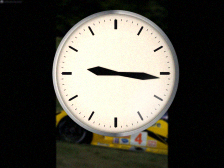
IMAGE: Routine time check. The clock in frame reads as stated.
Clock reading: 9:16
